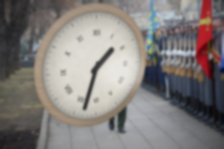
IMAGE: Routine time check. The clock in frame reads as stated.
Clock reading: 1:33
